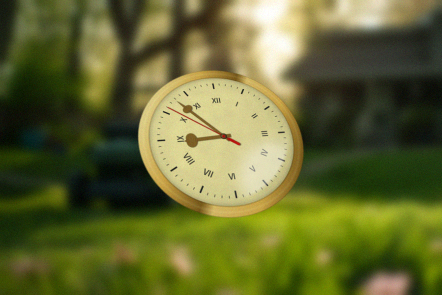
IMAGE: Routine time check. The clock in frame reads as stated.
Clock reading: 8:52:51
